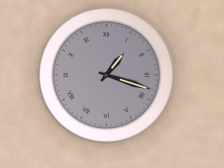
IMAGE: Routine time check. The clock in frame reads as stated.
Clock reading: 1:18
